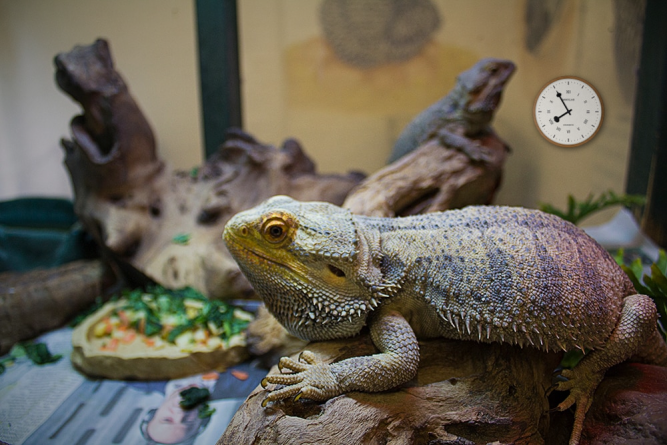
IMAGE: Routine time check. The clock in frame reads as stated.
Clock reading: 7:55
